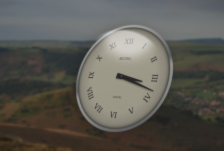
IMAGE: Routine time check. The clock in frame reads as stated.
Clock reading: 3:18
